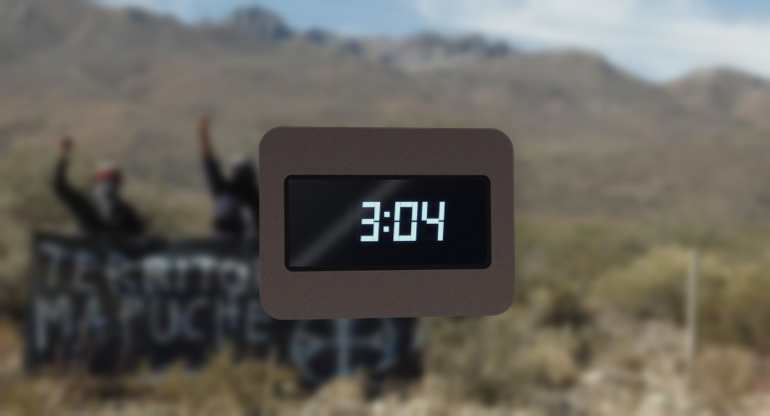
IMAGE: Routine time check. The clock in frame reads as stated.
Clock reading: 3:04
